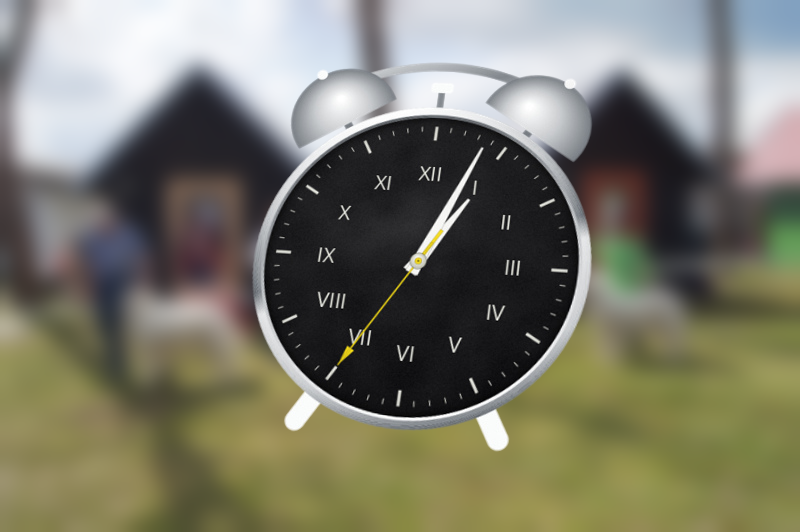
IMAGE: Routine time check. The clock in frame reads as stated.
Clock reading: 1:03:35
